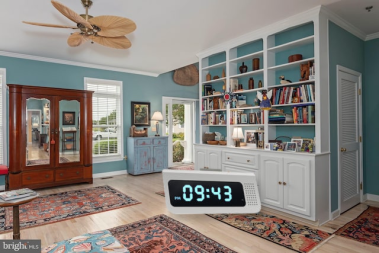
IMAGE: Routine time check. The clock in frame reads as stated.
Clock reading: 9:43
